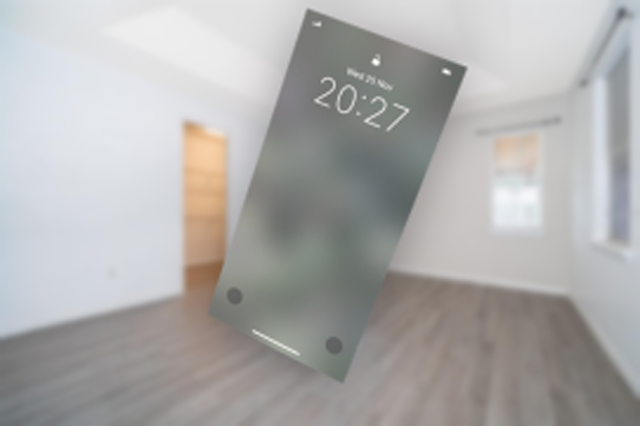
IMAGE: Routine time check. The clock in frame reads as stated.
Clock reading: 20:27
